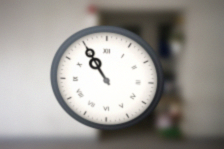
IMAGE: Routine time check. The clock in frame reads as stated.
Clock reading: 10:55
